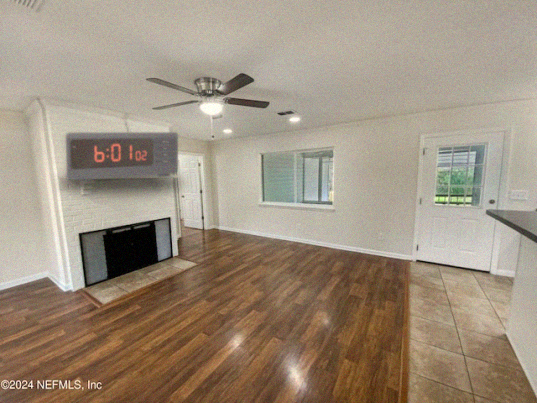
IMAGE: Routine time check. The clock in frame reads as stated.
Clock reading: 6:01:02
